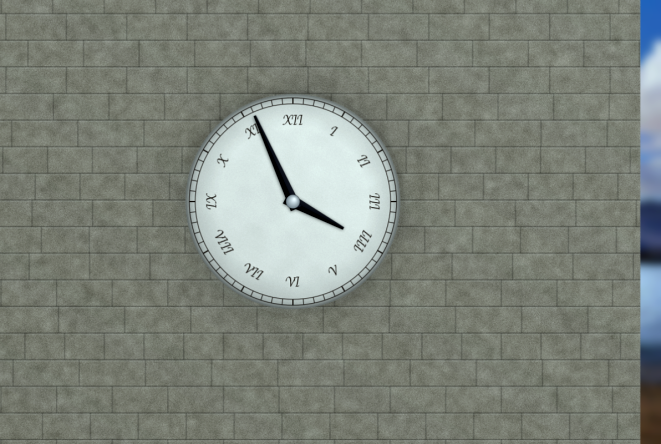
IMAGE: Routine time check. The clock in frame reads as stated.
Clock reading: 3:56
